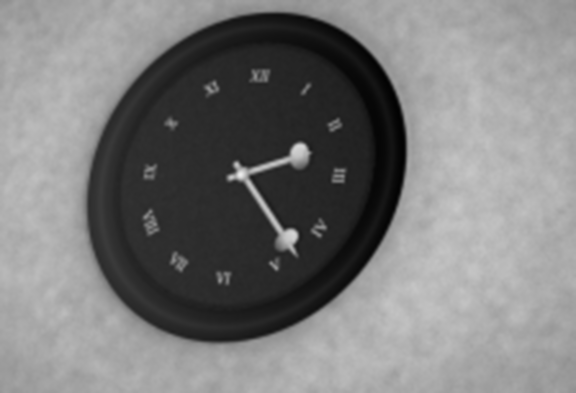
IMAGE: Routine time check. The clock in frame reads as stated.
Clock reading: 2:23
